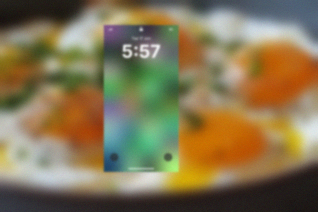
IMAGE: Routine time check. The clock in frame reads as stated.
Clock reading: 5:57
